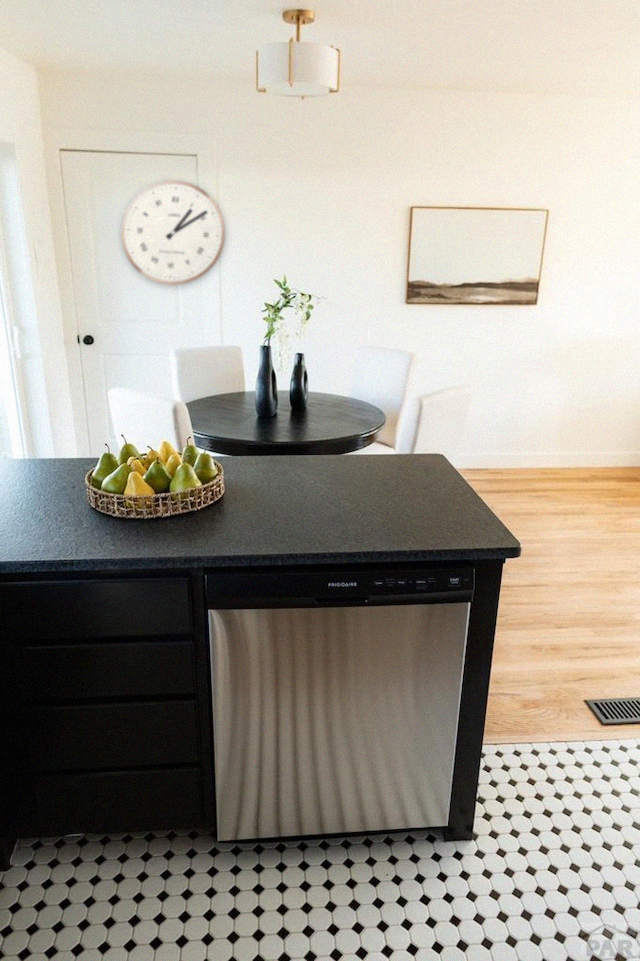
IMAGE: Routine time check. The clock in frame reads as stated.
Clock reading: 1:09
